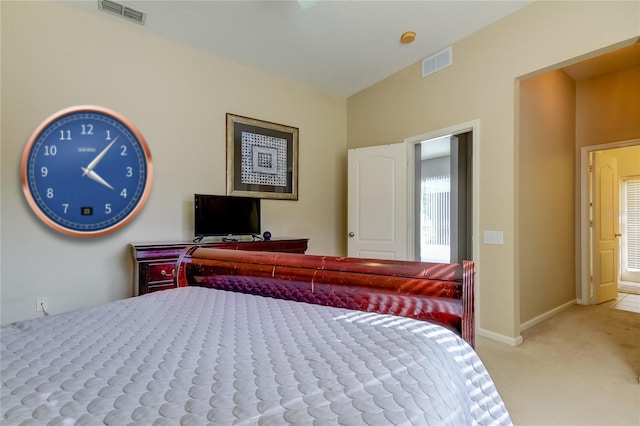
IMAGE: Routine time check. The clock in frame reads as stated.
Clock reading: 4:07
